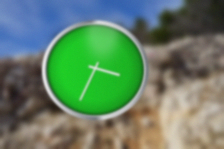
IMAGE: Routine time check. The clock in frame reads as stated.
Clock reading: 3:34
